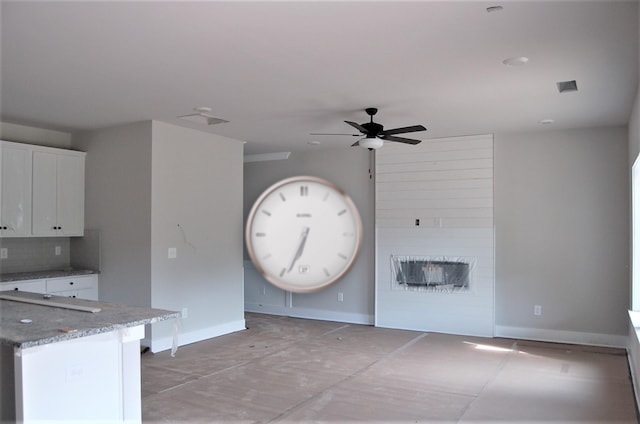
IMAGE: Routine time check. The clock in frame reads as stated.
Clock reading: 6:34
